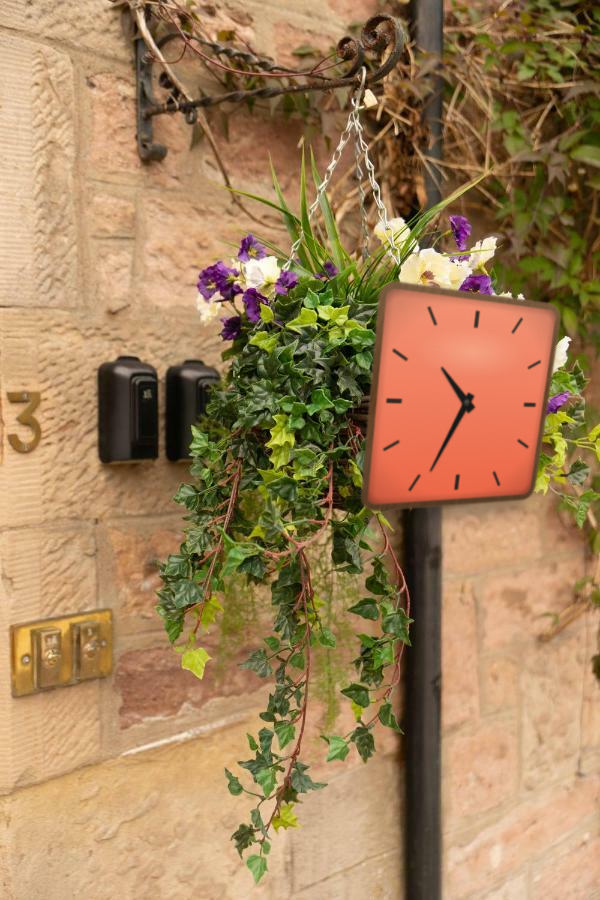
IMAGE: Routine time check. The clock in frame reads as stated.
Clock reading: 10:34
